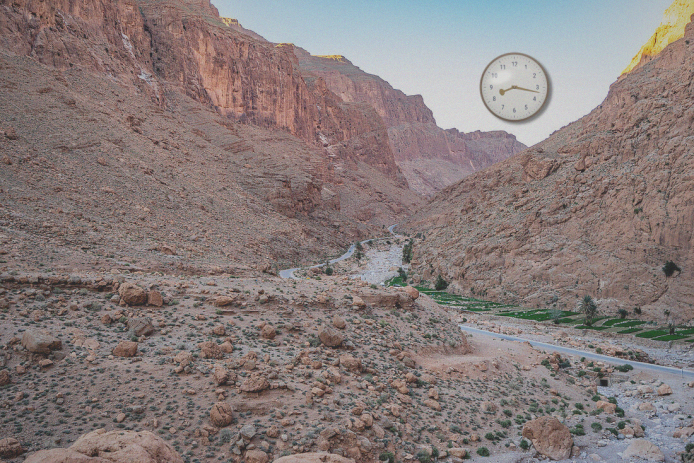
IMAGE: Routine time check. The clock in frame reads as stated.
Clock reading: 8:17
